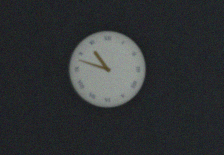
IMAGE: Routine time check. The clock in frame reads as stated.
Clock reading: 10:48
